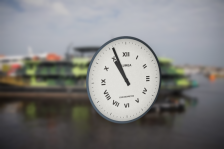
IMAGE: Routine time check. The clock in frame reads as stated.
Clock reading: 10:56
